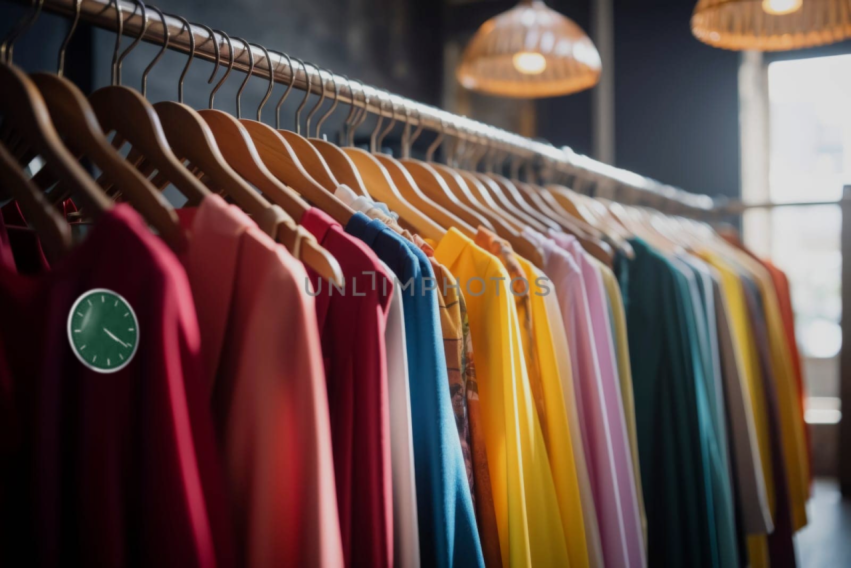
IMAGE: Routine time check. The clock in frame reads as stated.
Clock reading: 4:21
